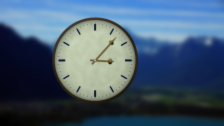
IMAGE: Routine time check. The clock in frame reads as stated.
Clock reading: 3:07
